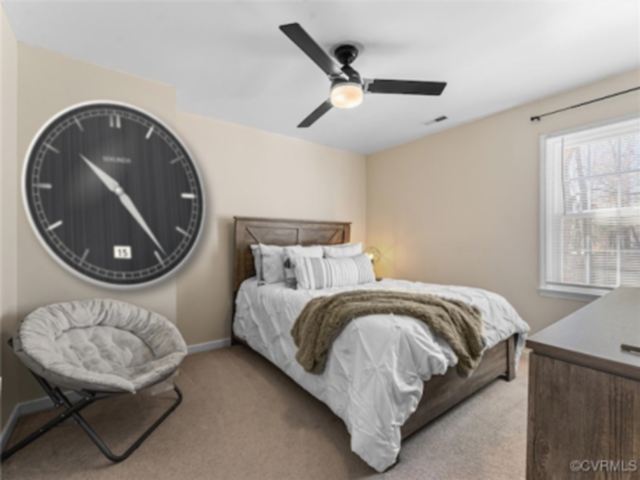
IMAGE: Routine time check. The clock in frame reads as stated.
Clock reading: 10:24
